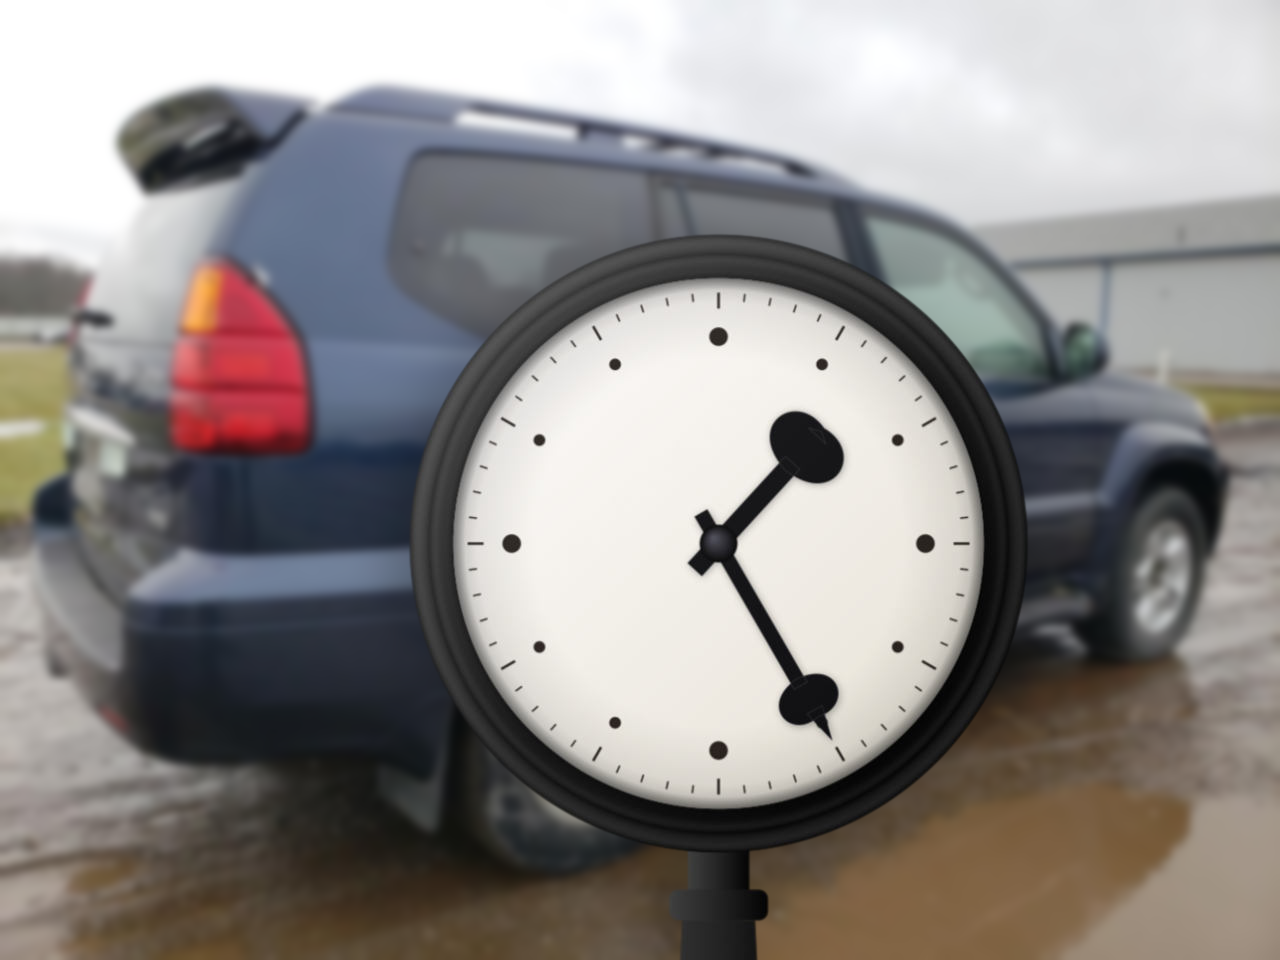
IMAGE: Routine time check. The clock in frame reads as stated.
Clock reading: 1:25
